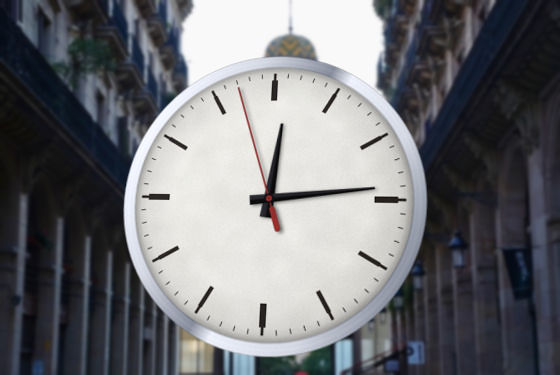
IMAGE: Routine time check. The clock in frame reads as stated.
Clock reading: 12:13:57
